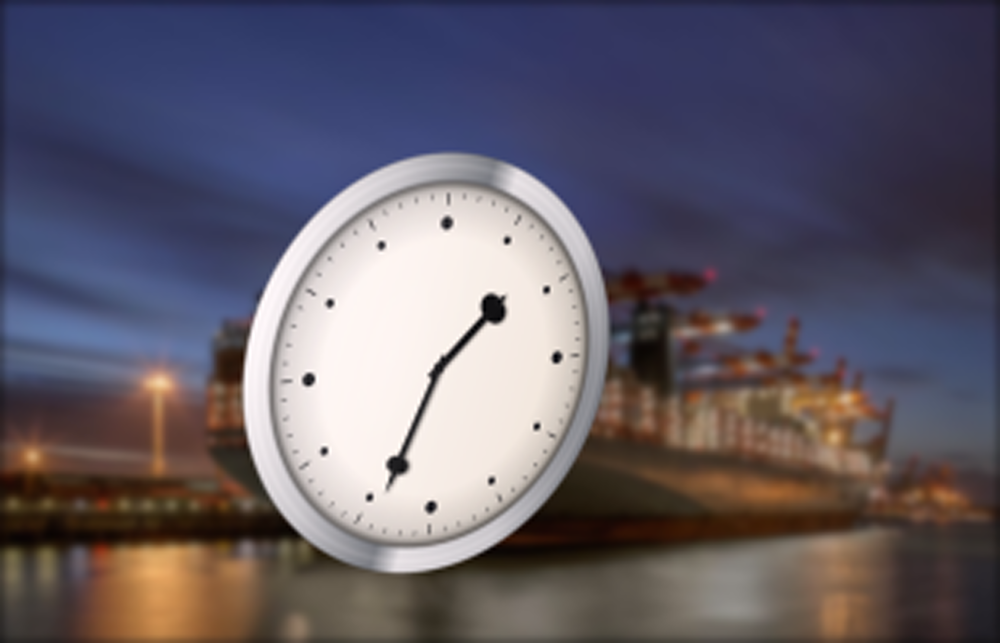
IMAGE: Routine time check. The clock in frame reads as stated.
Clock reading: 1:34
